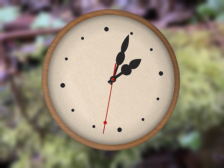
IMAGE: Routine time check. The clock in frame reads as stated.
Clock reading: 2:04:33
